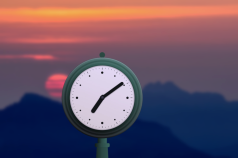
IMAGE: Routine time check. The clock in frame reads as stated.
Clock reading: 7:09
